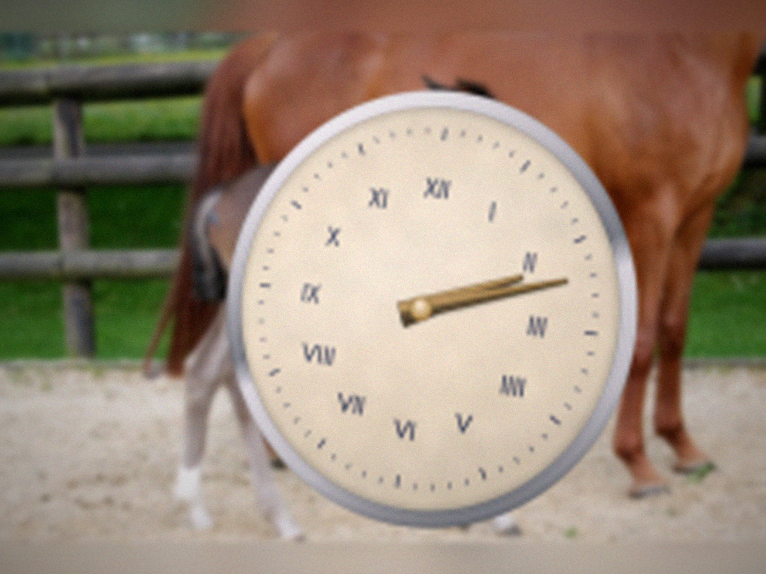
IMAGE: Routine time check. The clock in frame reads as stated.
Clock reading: 2:12
